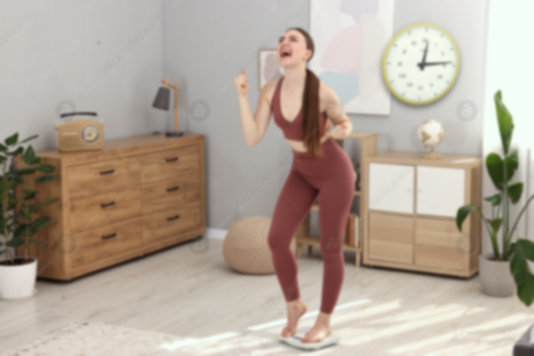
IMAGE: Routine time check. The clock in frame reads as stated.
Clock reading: 12:14
